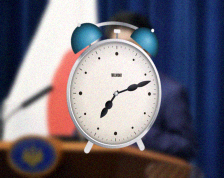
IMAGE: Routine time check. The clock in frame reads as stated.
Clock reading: 7:12
